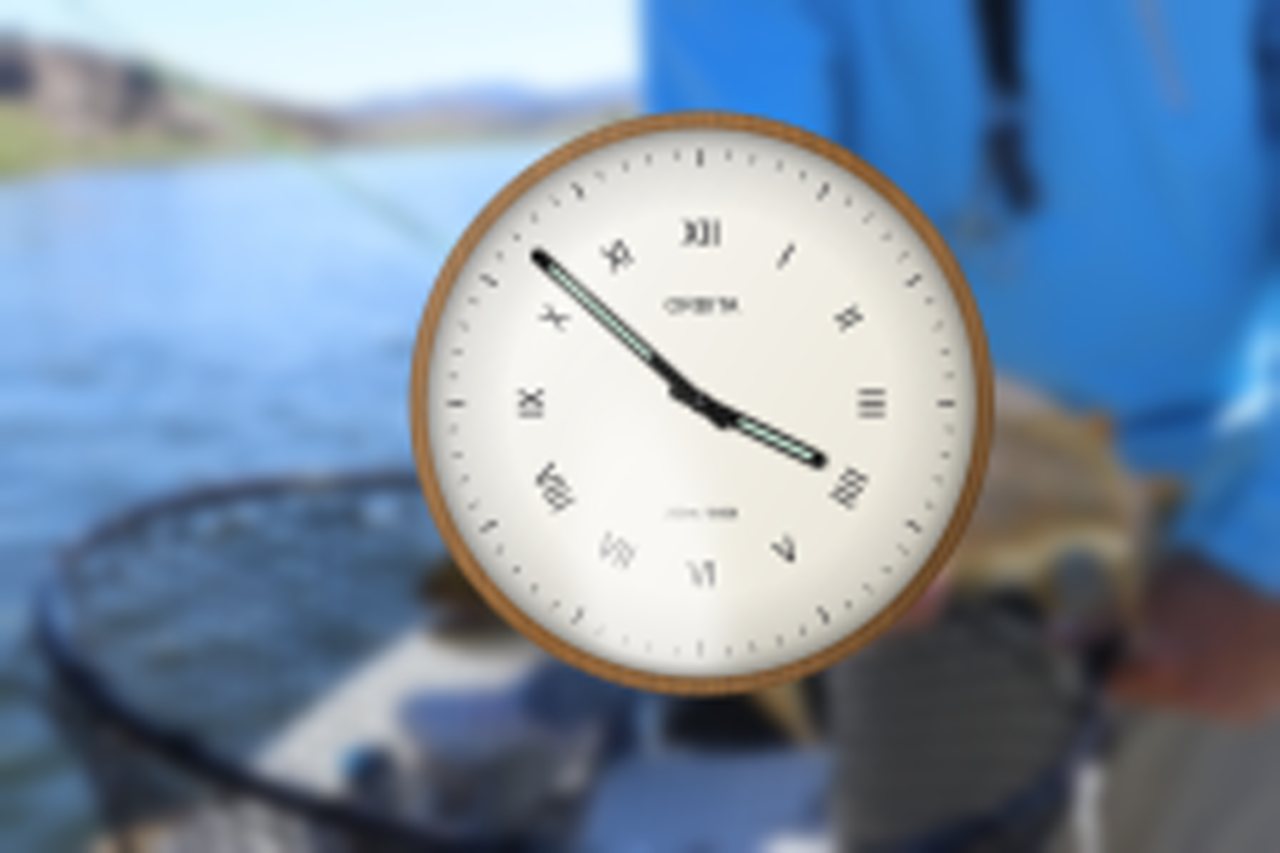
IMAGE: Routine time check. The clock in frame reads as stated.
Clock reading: 3:52
